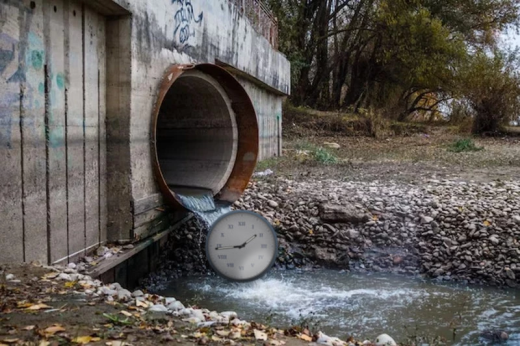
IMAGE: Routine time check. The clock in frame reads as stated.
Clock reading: 1:44
